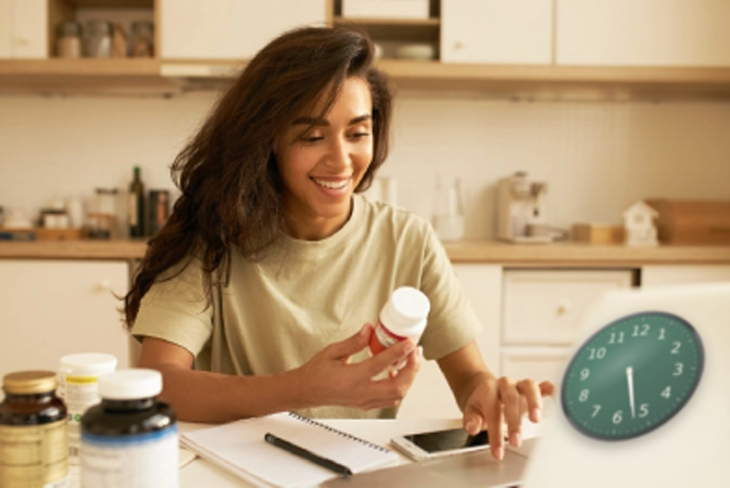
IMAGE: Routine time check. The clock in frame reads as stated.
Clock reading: 5:27
